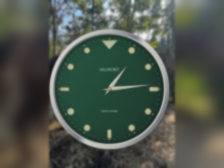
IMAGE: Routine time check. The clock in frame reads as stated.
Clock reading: 1:14
